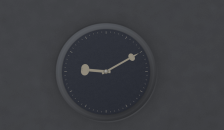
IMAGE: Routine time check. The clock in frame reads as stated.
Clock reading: 9:10
